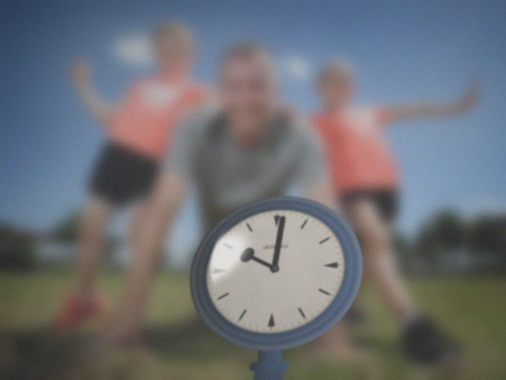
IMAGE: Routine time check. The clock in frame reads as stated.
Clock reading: 10:01
